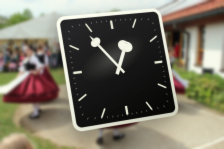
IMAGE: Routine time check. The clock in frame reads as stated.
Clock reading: 12:54
